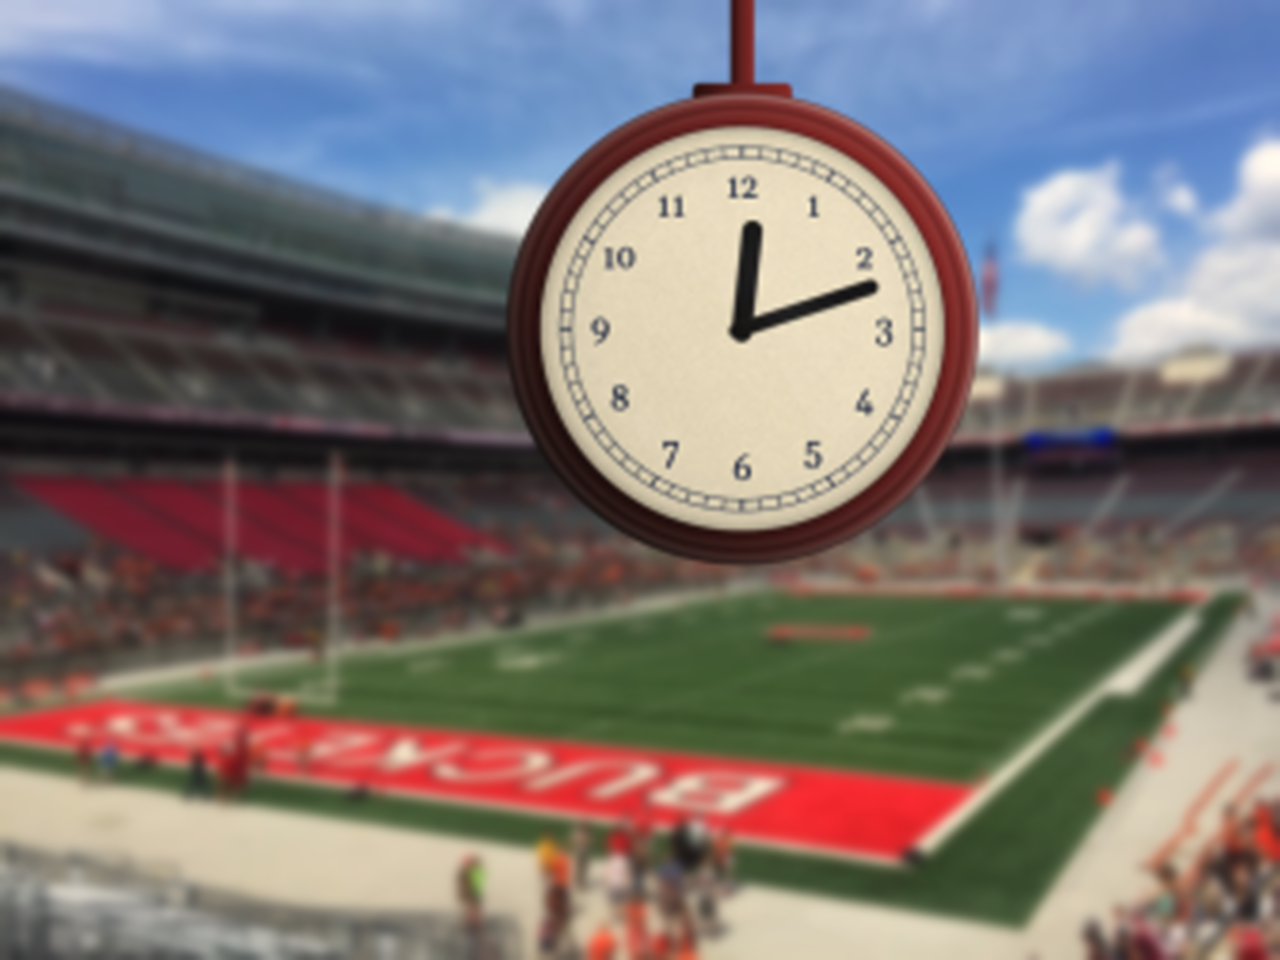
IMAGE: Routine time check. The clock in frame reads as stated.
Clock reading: 12:12
